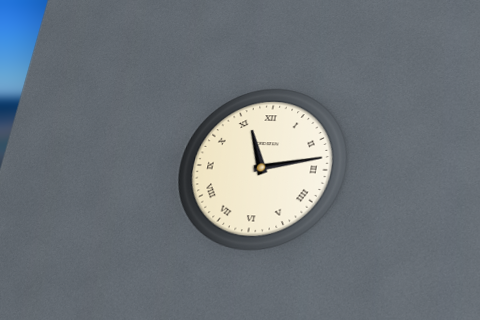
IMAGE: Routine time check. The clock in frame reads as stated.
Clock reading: 11:13
